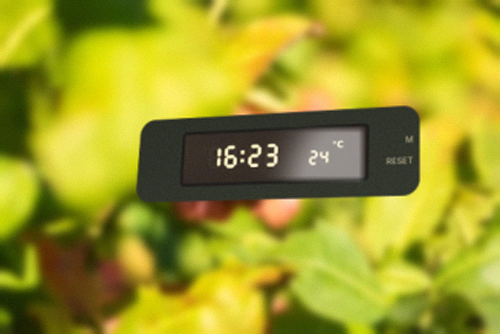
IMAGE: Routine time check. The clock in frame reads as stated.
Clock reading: 16:23
